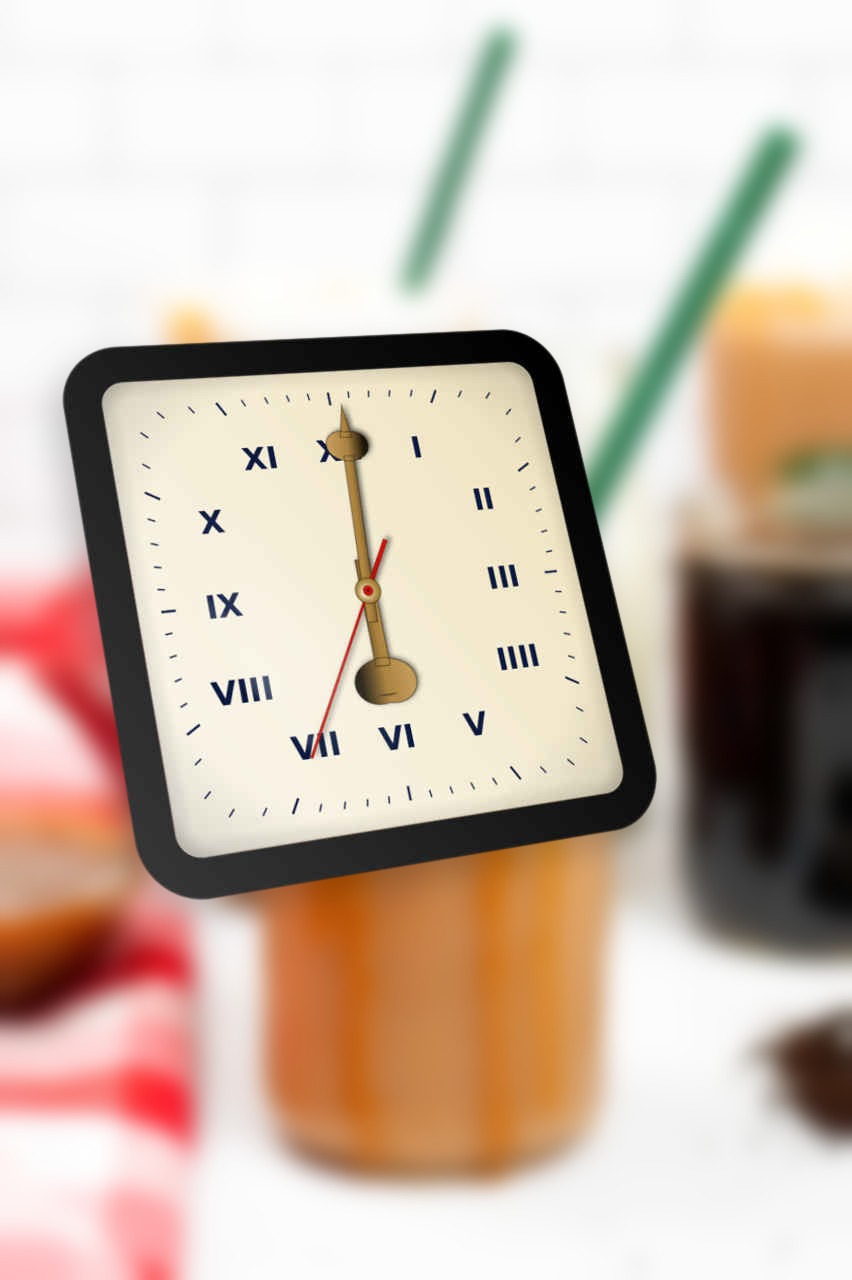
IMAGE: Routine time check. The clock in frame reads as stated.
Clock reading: 6:00:35
